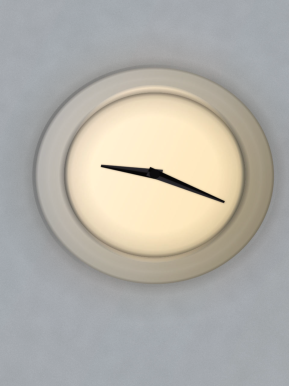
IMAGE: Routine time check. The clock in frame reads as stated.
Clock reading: 9:19
